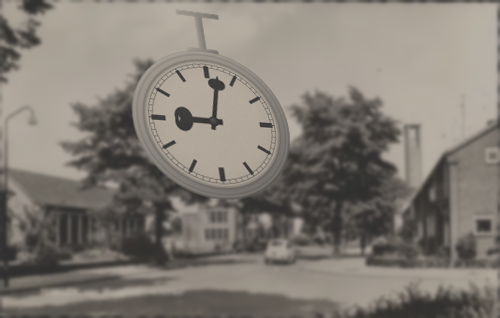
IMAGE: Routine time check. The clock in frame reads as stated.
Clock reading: 9:02
